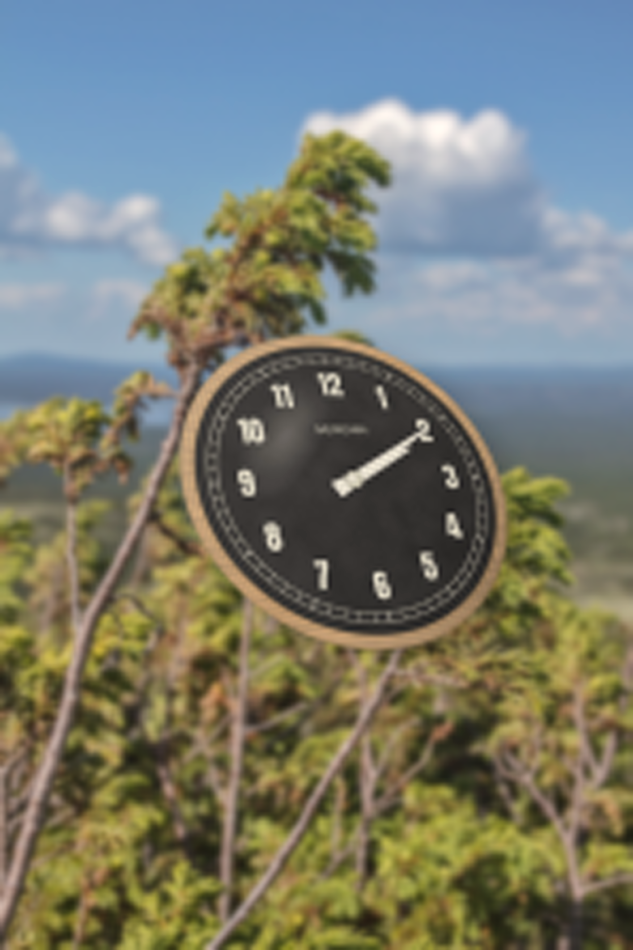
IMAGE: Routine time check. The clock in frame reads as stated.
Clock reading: 2:10
